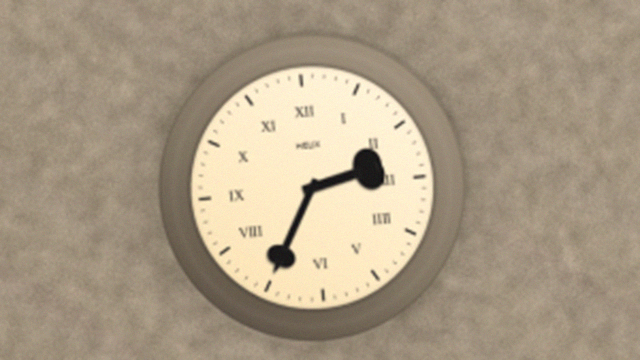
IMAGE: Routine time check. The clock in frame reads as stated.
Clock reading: 2:35
